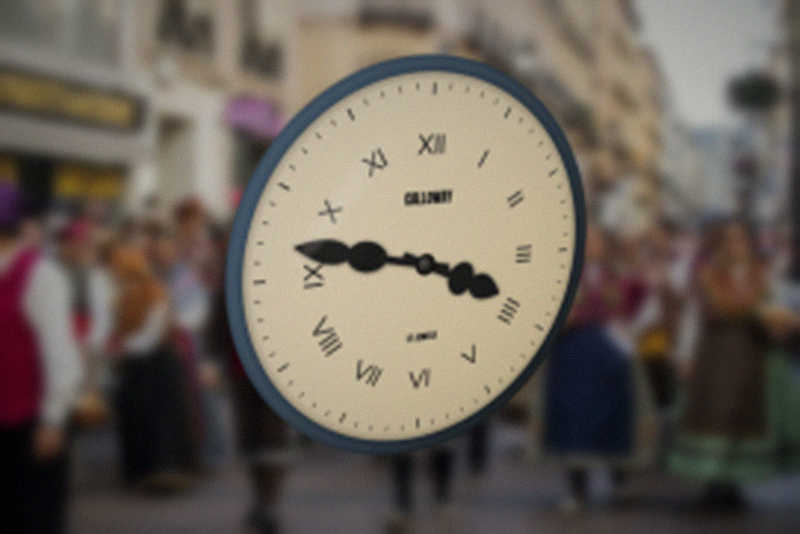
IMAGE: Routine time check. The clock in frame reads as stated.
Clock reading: 3:47
